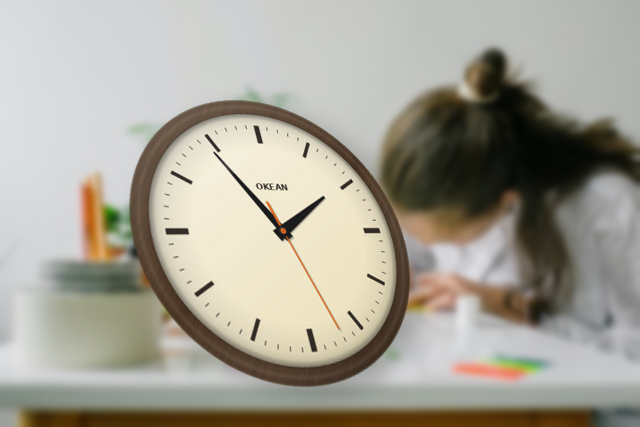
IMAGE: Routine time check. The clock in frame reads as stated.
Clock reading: 1:54:27
